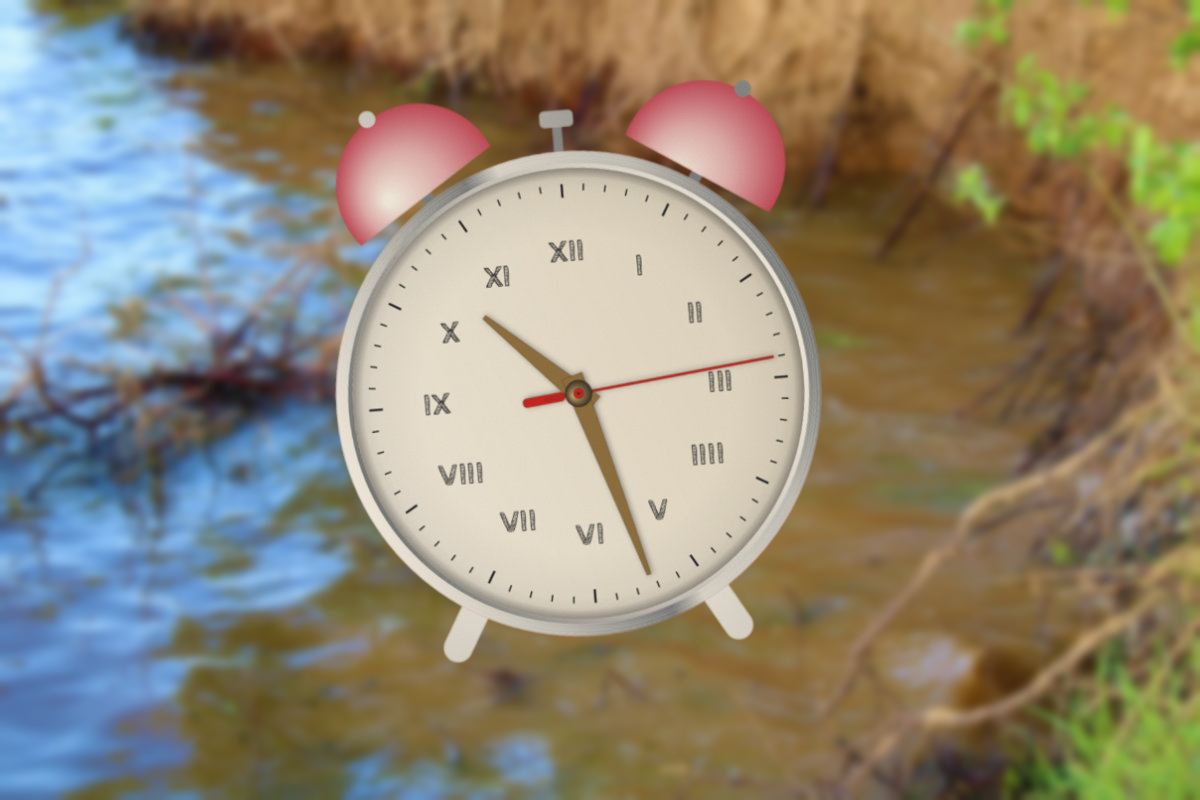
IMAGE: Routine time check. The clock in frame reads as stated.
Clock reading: 10:27:14
